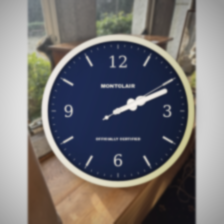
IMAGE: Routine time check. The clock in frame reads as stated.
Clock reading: 2:11:10
